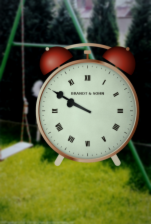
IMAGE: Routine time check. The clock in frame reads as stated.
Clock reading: 9:50
